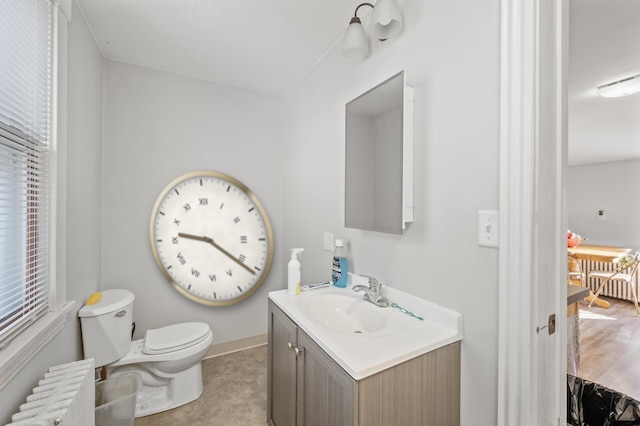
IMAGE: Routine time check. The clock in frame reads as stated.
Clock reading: 9:21
